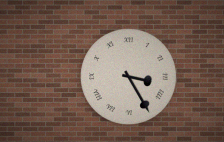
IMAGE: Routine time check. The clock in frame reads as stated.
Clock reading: 3:25
